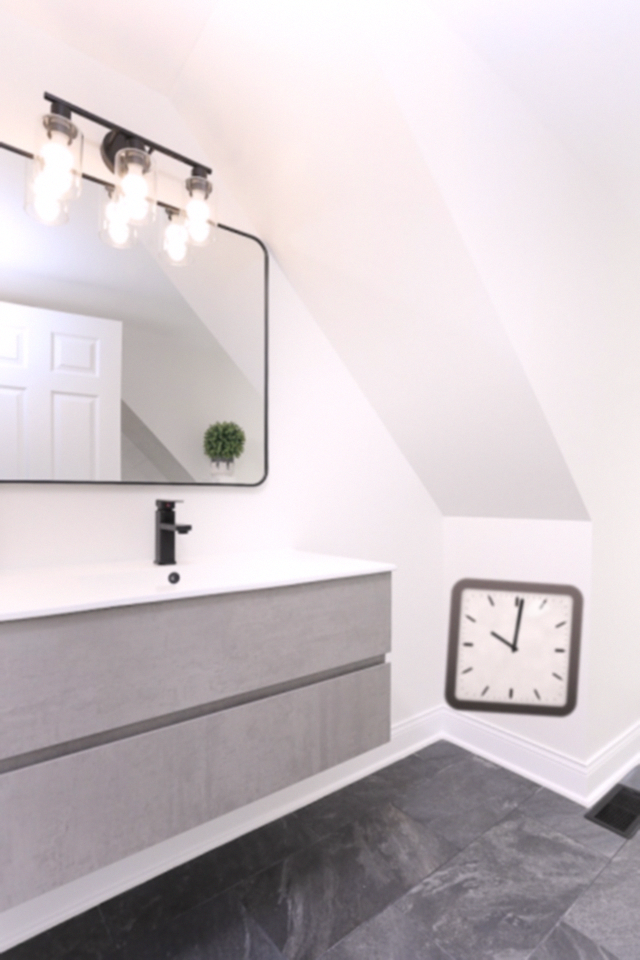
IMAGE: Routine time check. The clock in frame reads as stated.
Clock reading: 10:01
